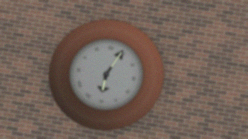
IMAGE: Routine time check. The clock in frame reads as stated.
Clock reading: 6:04
